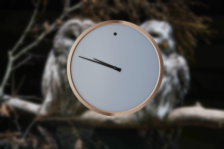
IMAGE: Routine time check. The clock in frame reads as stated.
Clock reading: 9:48
